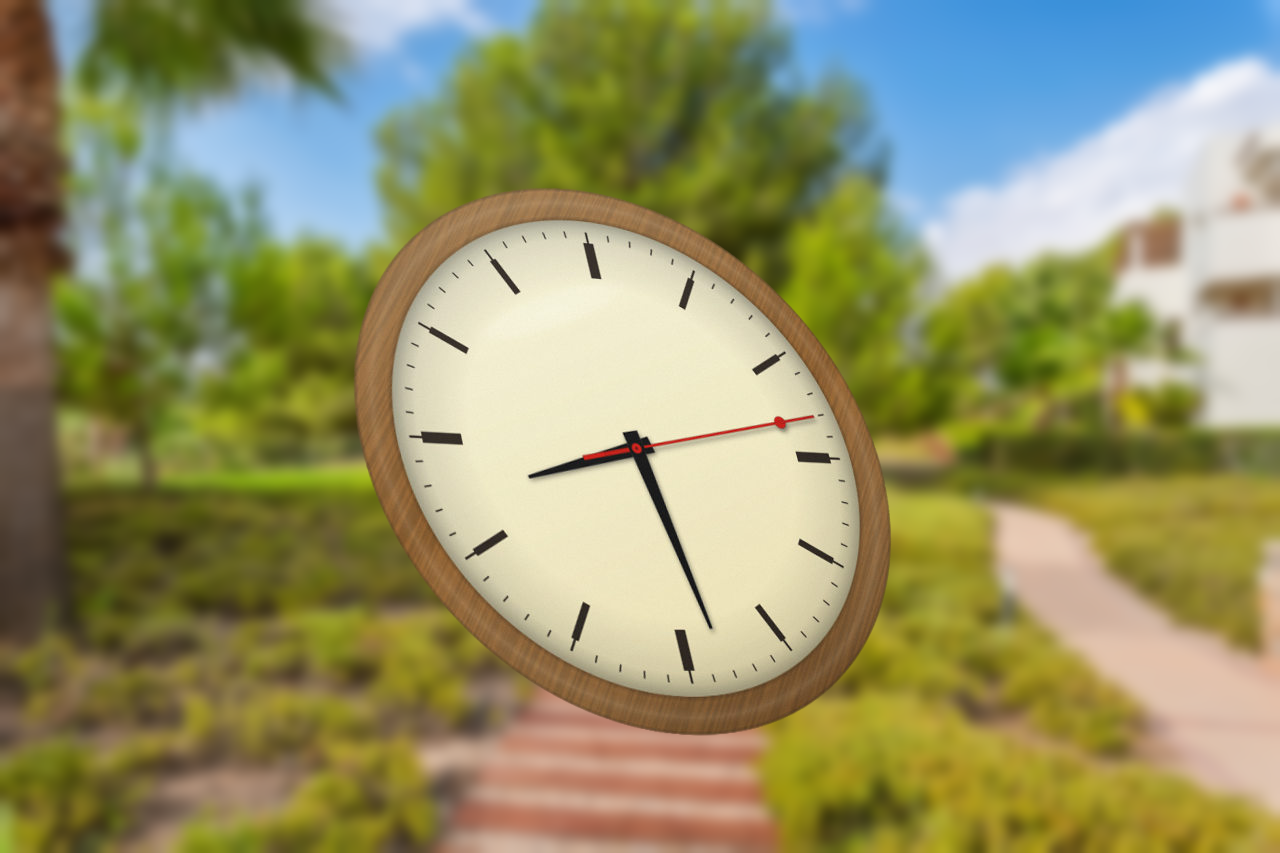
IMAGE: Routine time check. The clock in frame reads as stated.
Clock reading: 8:28:13
